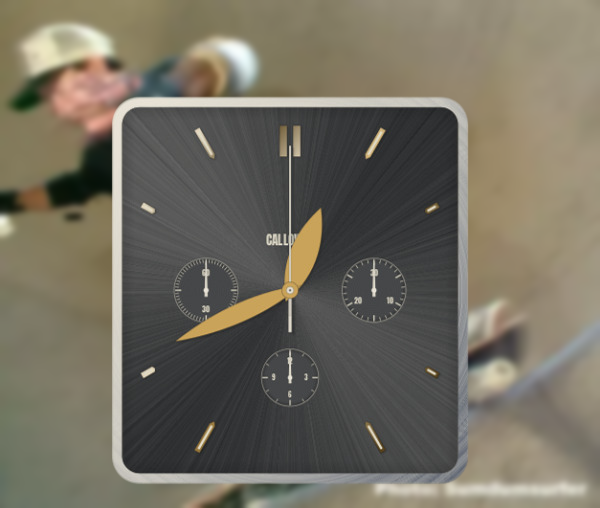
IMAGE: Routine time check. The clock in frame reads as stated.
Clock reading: 12:41
